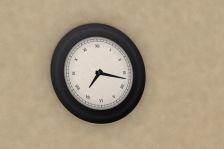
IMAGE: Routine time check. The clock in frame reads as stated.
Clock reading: 7:17
